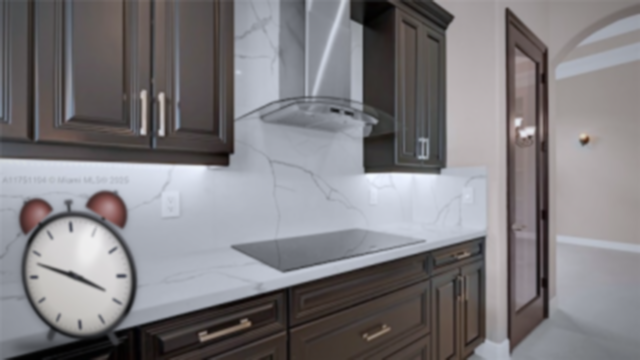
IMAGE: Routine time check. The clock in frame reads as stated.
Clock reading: 3:48
